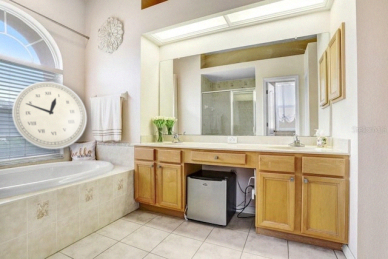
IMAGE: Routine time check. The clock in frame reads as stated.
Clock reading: 12:49
